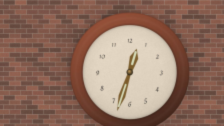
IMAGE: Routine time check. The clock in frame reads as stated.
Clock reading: 12:33
